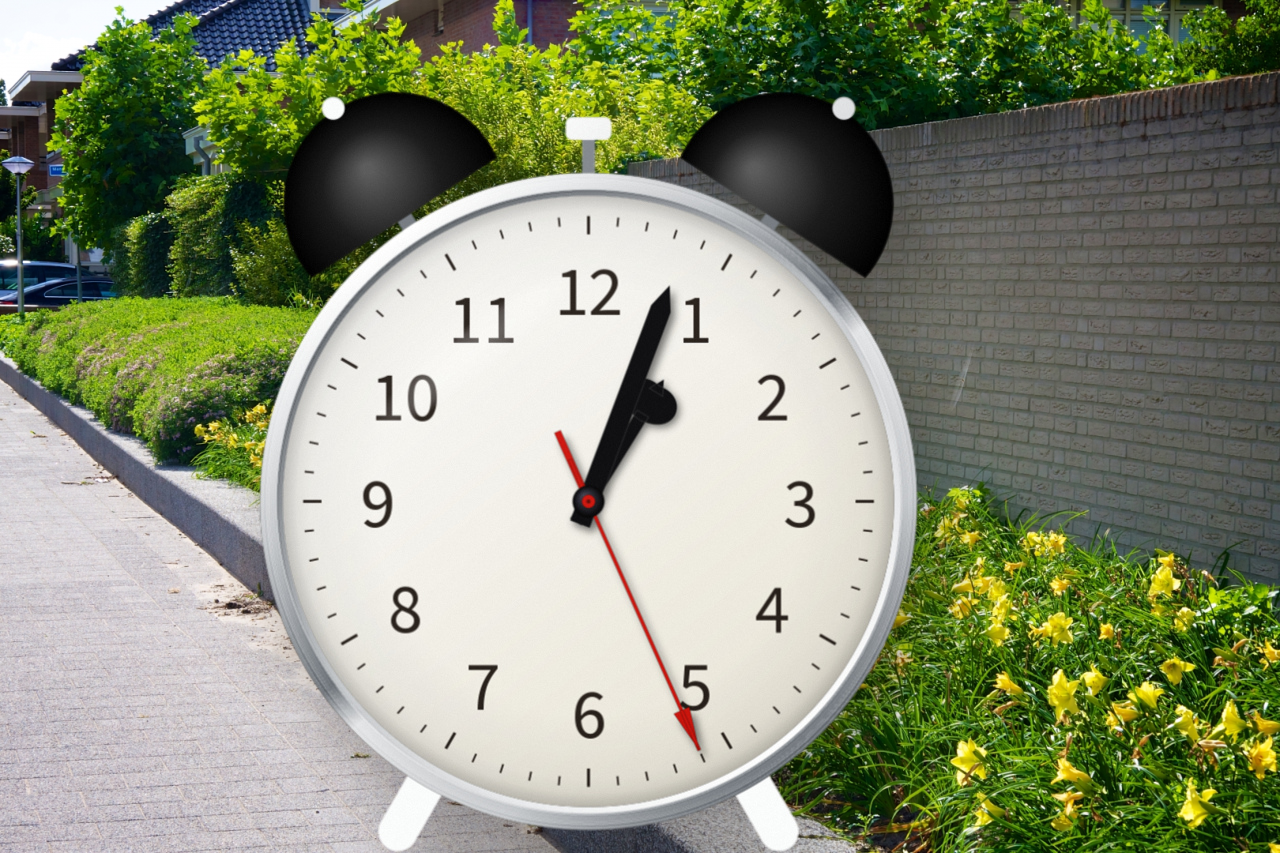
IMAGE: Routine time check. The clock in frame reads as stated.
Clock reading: 1:03:26
